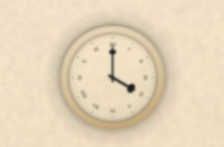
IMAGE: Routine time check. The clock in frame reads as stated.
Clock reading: 4:00
